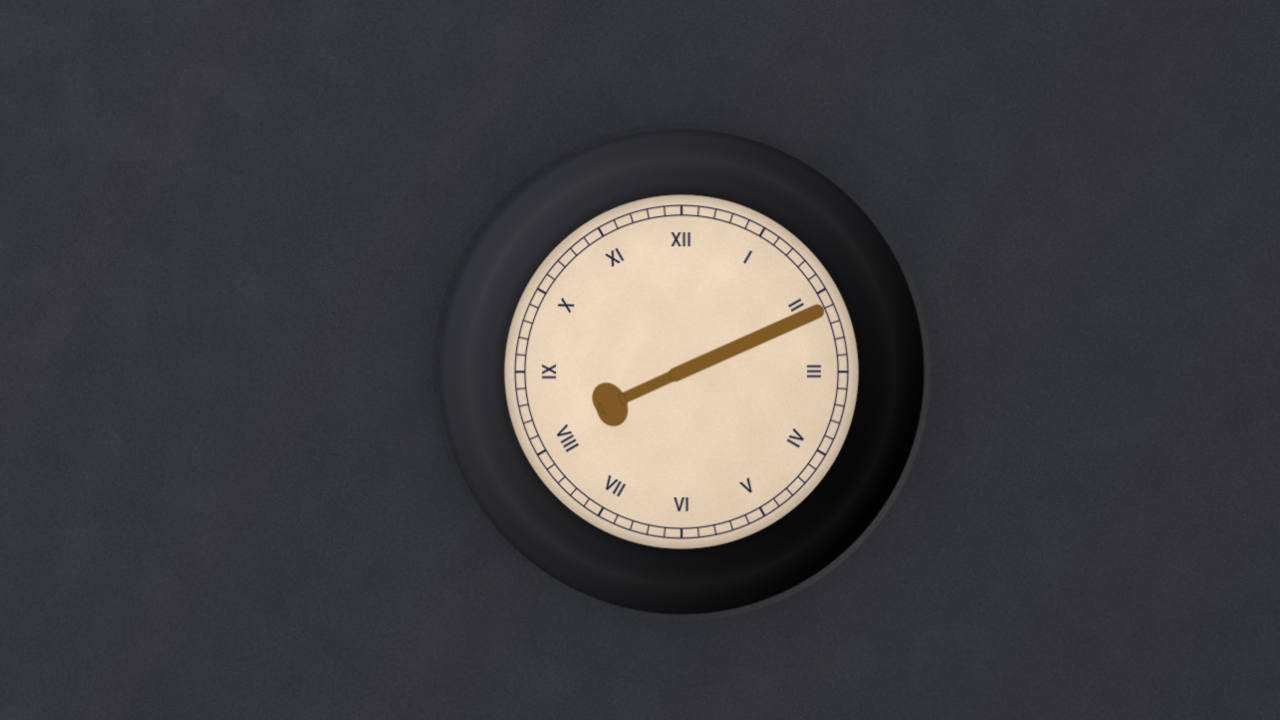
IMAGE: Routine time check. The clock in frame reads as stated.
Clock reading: 8:11
